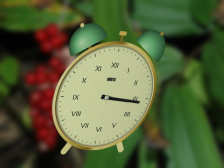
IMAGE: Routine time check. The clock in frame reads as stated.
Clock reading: 3:16
